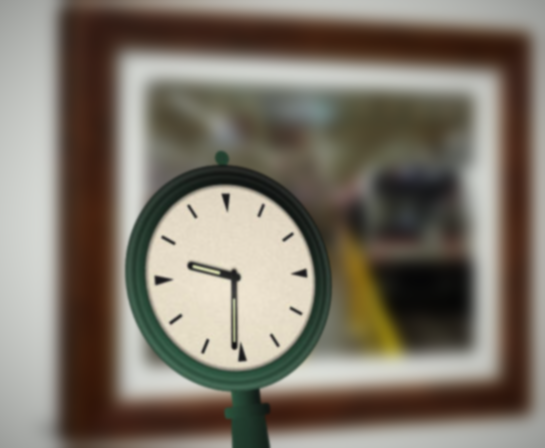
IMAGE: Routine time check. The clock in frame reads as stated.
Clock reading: 9:31
